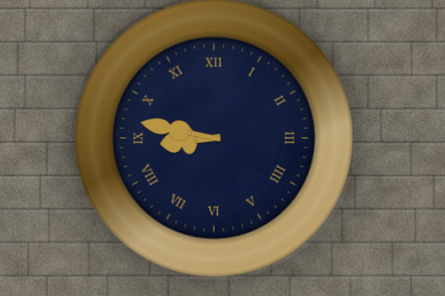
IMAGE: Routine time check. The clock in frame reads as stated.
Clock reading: 8:47
